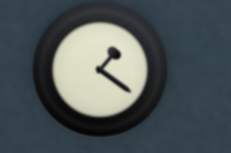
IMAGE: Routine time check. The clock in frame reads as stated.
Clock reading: 1:21
